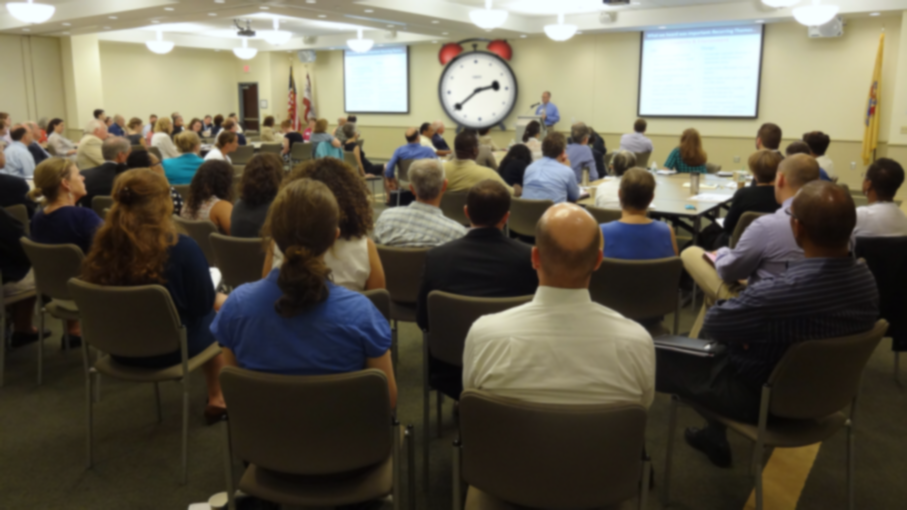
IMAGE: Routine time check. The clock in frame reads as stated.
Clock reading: 2:39
